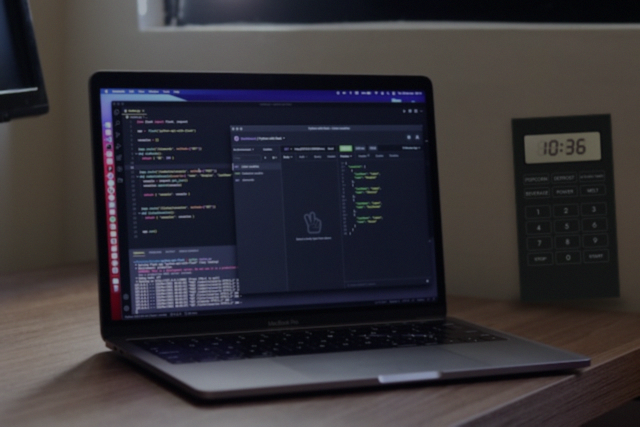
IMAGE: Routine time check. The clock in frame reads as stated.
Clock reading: 10:36
